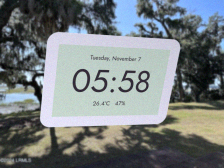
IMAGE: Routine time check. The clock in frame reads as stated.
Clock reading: 5:58
